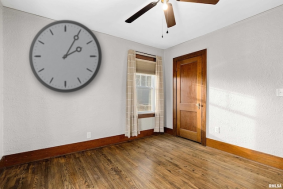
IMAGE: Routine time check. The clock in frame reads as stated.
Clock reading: 2:05
